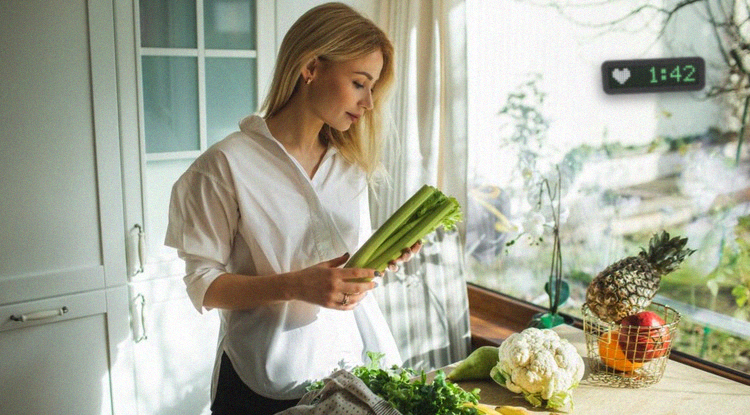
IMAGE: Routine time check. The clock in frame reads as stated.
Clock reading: 1:42
